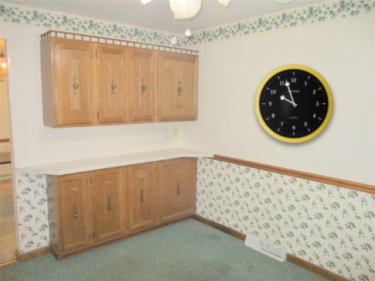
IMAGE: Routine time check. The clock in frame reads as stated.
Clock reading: 9:57
